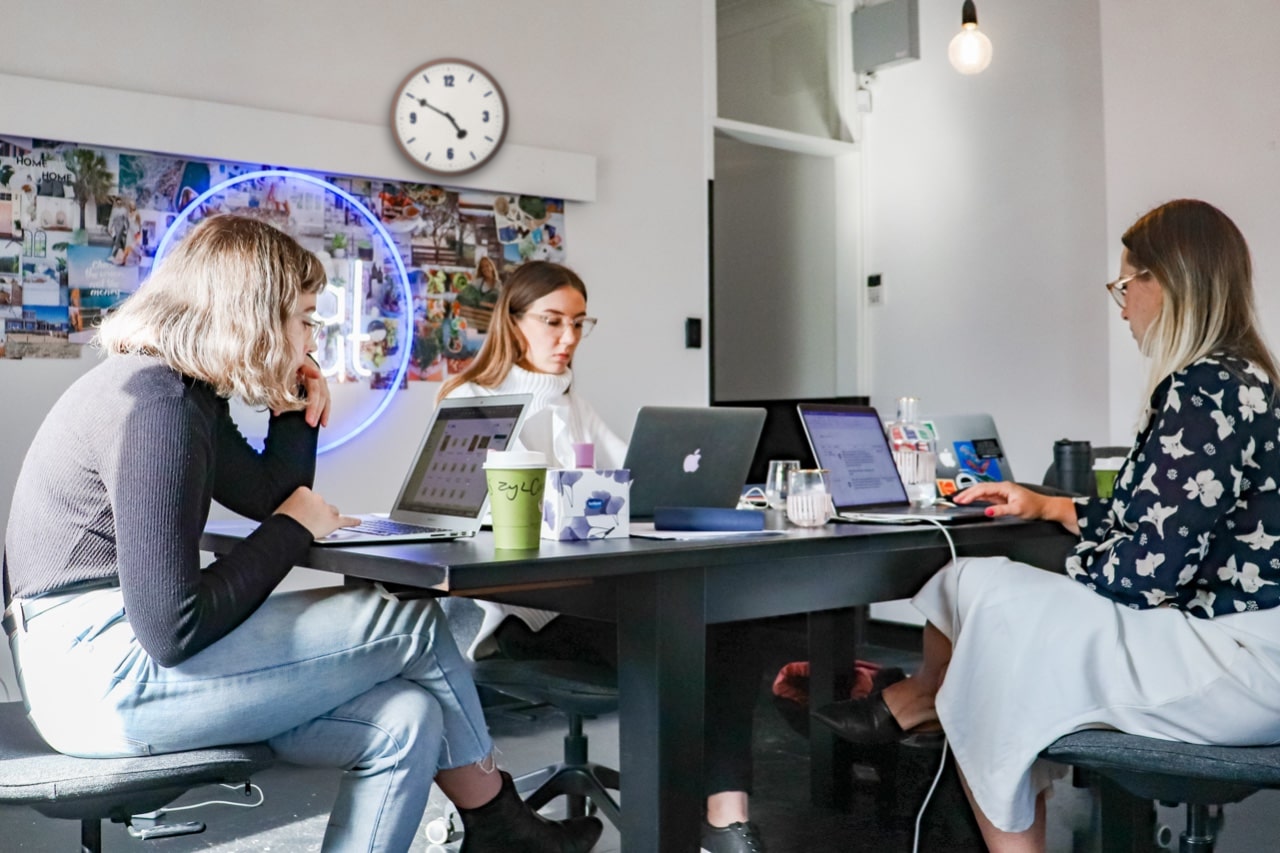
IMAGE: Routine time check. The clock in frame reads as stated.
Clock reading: 4:50
